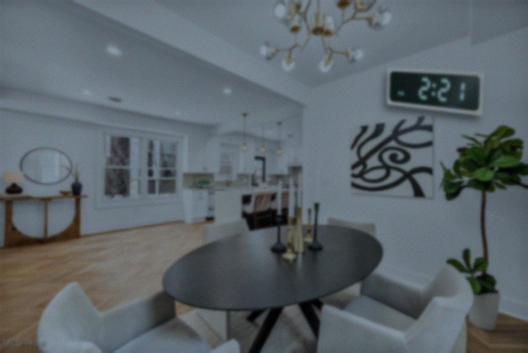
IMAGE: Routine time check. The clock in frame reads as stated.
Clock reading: 2:21
